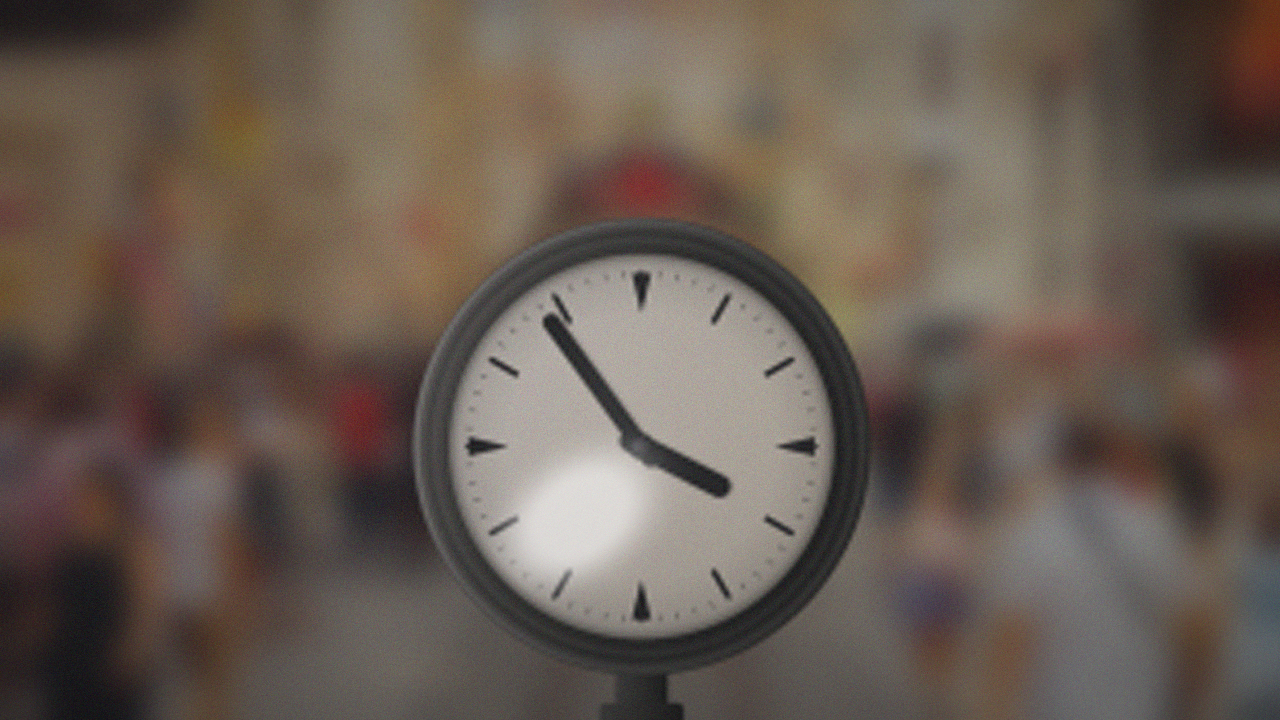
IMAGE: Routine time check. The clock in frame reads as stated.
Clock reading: 3:54
